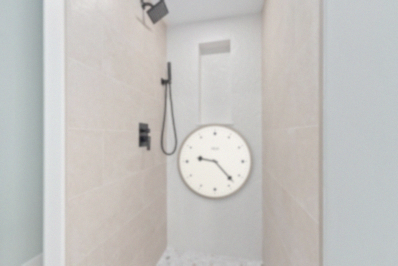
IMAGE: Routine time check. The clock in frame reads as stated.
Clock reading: 9:23
